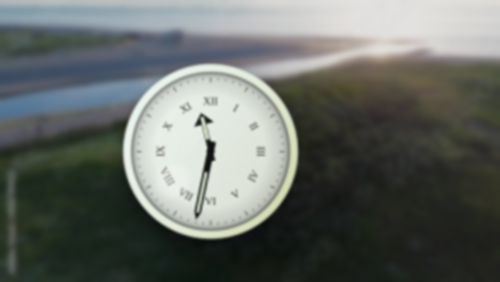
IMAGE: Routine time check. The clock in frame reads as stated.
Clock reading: 11:32
